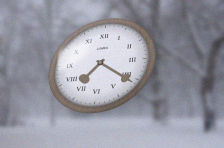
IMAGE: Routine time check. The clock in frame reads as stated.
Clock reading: 7:21
